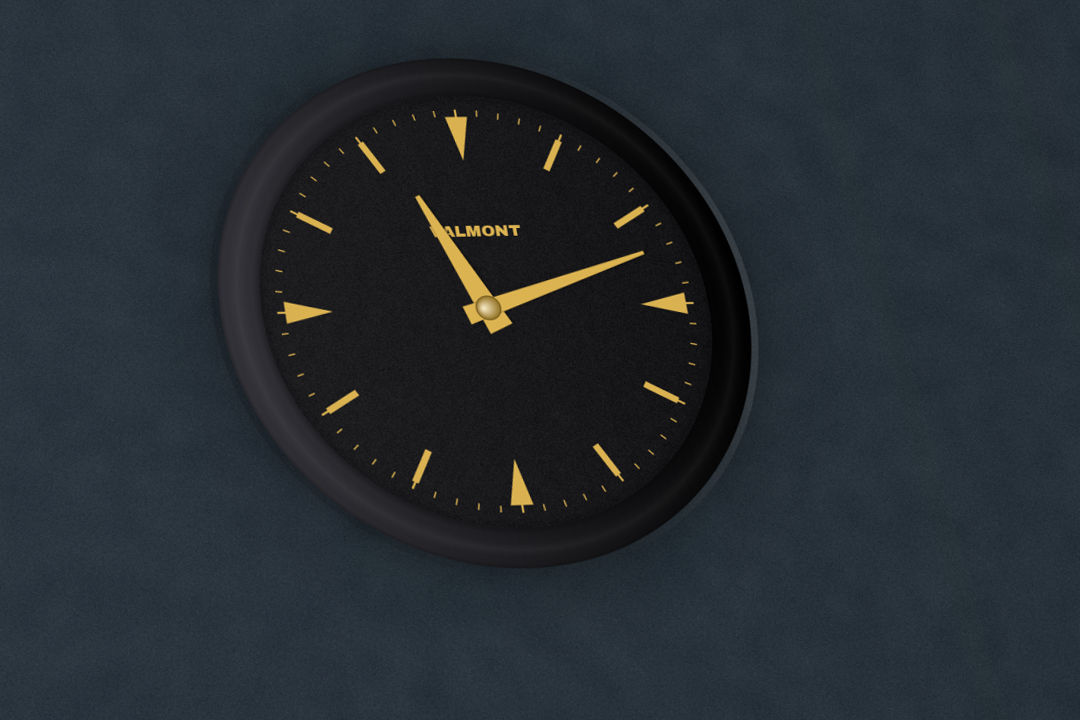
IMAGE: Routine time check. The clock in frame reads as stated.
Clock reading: 11:12
